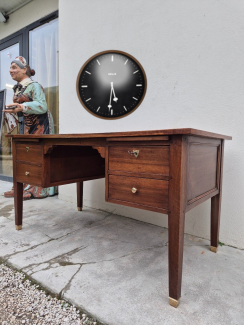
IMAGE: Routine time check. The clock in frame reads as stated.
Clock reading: 5:31
